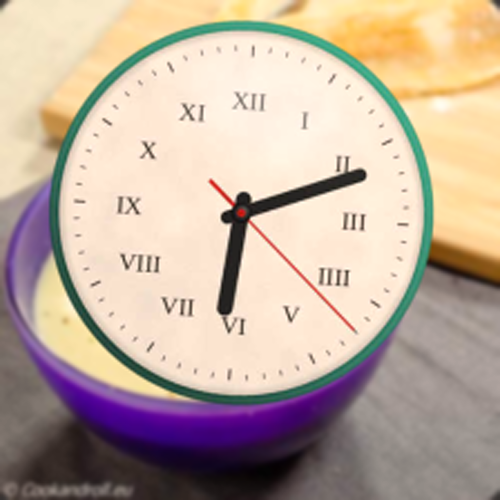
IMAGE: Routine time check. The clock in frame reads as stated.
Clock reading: 6:11:22
